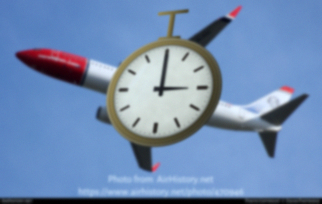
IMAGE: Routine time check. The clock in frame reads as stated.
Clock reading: 3:00
